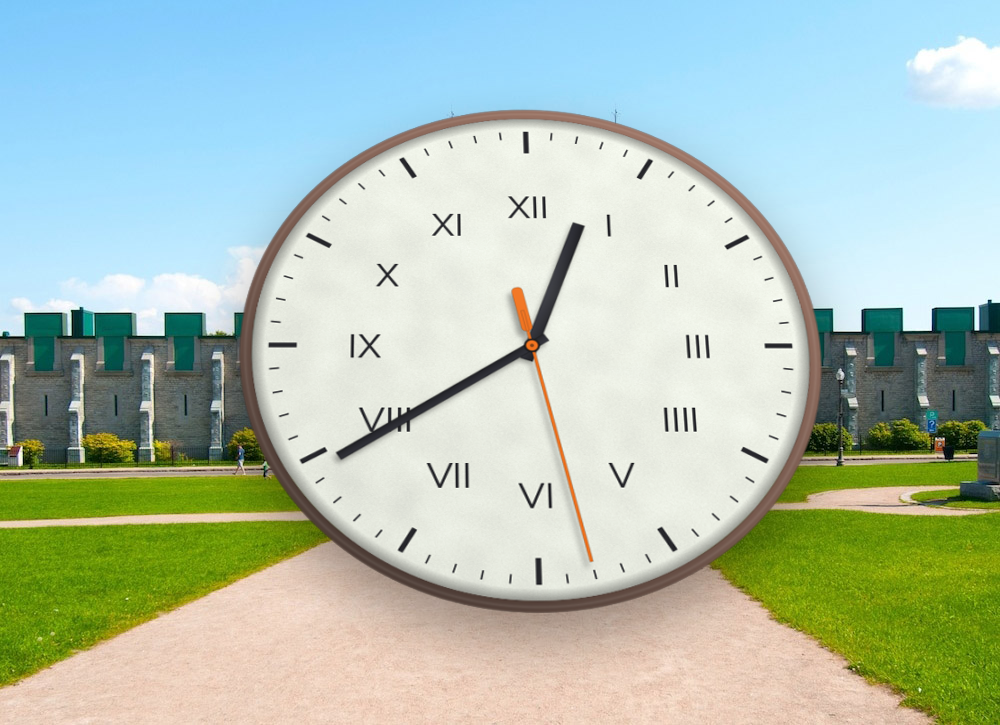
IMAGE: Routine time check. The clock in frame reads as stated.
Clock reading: 12:39:28
